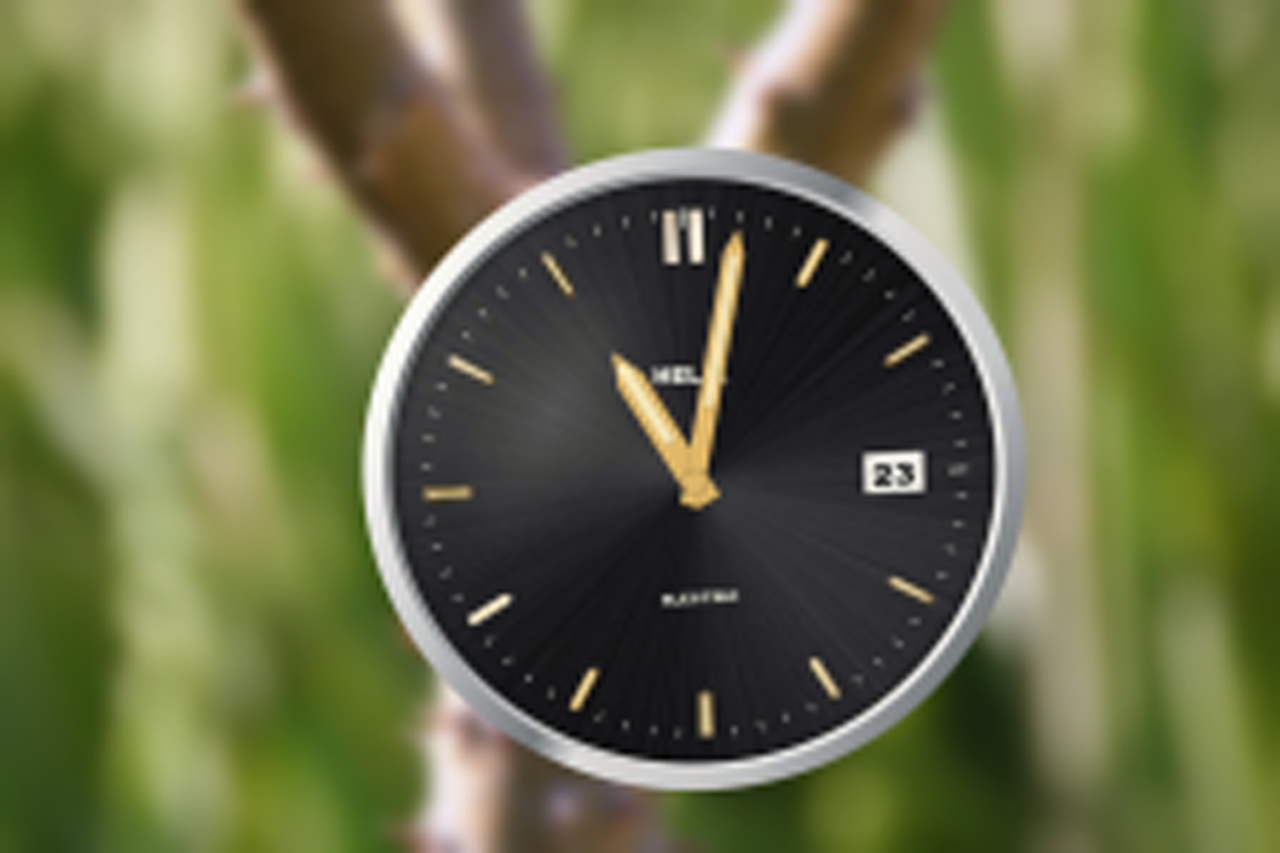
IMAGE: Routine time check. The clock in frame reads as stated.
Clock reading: 11:02
